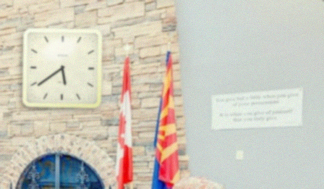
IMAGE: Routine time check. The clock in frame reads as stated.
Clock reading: 5:39
